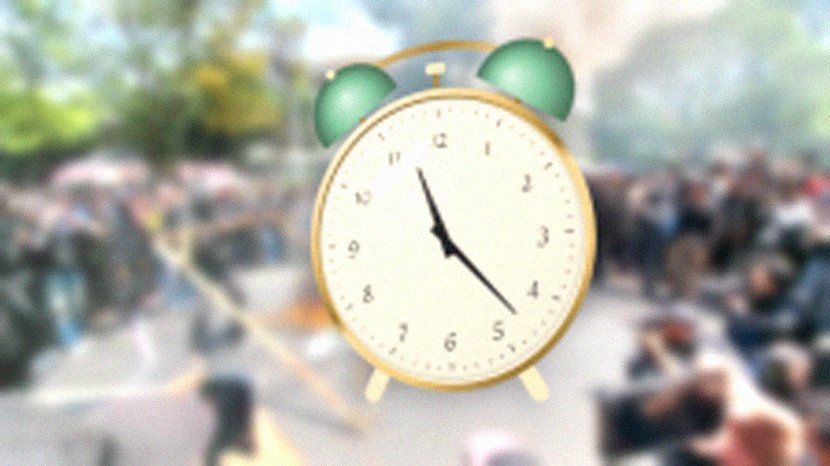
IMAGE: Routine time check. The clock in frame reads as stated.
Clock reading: 11:23
